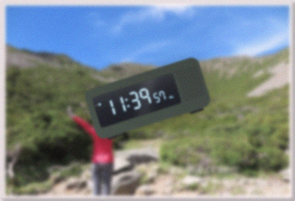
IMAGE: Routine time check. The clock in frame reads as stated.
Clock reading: 11:39
